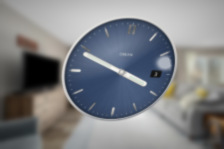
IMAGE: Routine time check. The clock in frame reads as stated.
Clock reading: 3:49
